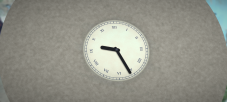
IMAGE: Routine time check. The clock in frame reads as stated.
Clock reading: 9:26
